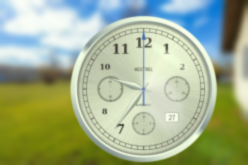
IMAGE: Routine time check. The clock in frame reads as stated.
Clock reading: 9:36
